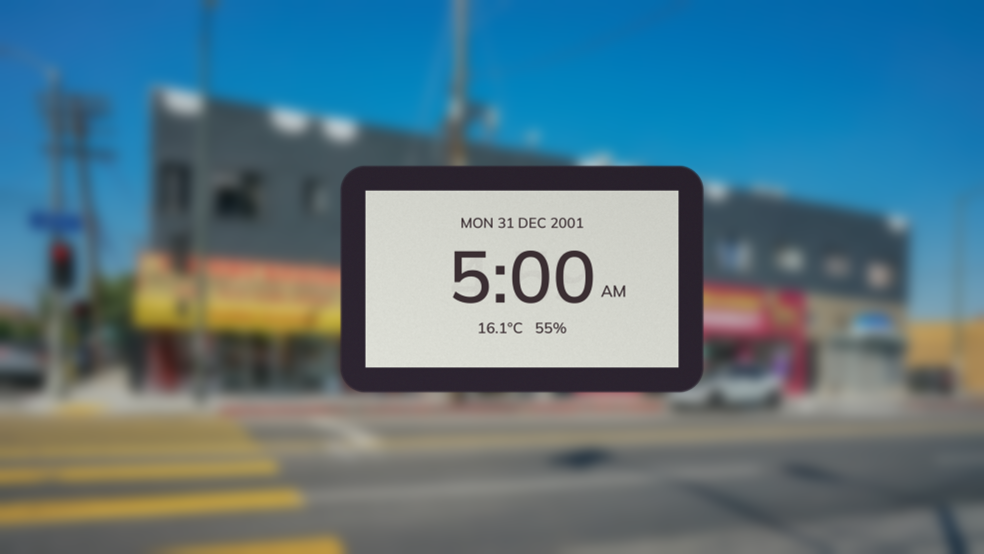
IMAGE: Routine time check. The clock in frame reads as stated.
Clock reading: 5:00
